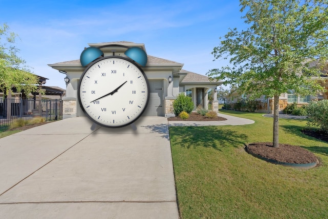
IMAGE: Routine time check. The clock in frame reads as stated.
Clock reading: 1:41
